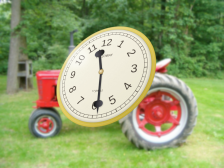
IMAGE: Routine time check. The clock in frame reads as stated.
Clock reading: 11:29
